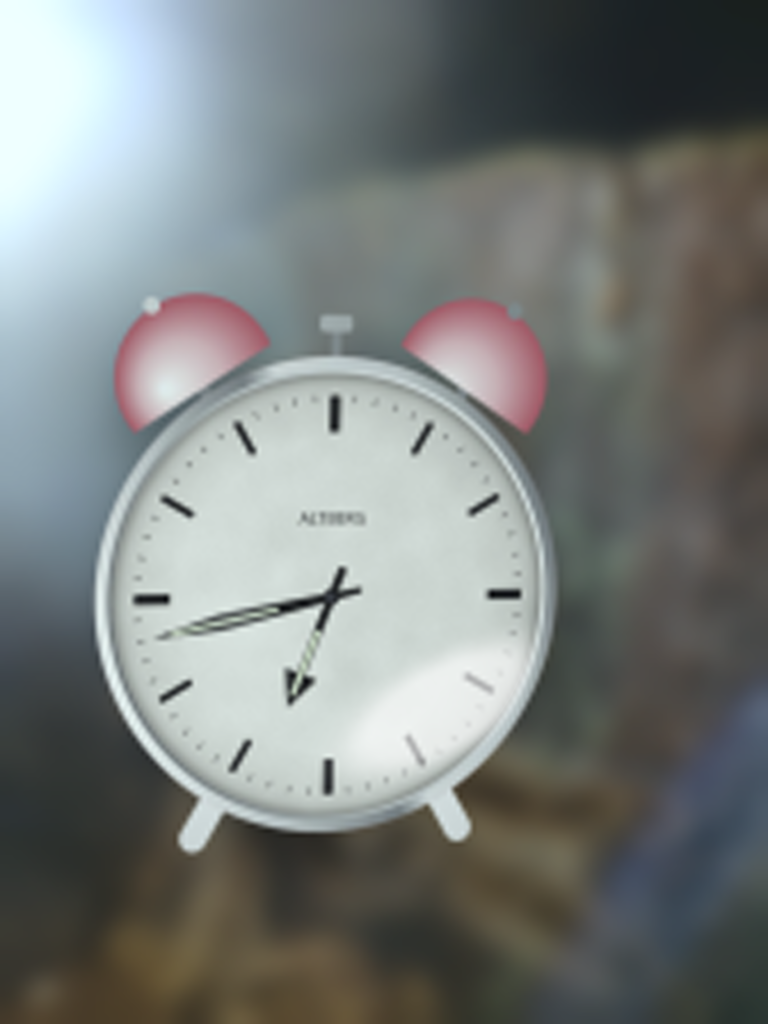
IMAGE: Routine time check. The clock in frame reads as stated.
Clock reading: 6:43
